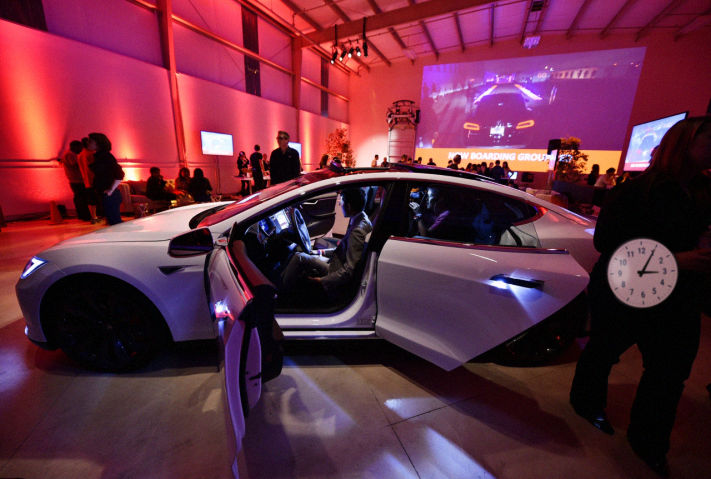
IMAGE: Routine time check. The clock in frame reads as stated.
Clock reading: 3:05
